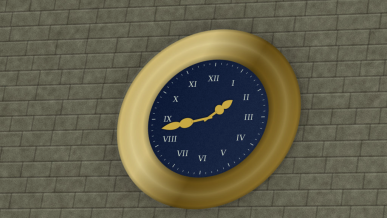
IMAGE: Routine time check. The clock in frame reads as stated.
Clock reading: 1:43
